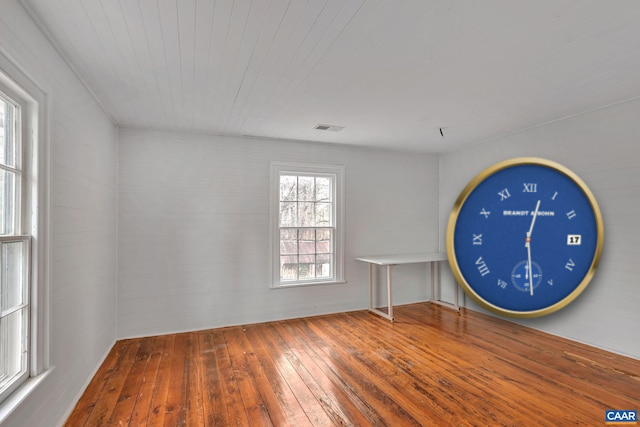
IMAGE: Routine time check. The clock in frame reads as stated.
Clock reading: 12:29
